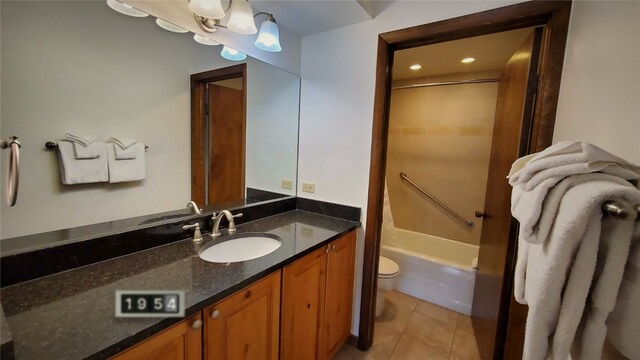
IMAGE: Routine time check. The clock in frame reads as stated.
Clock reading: 19:54
